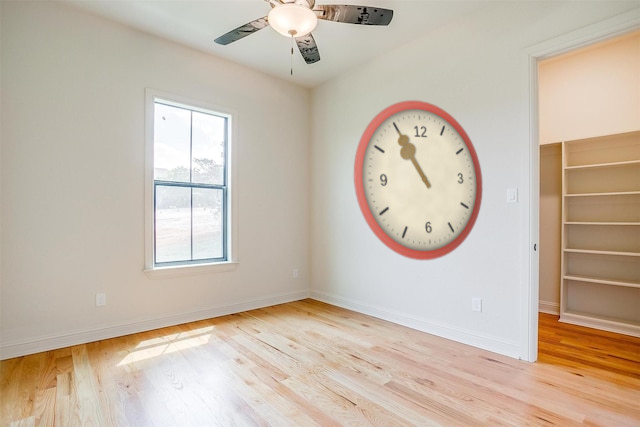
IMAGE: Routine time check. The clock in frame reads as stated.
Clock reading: 10:55
